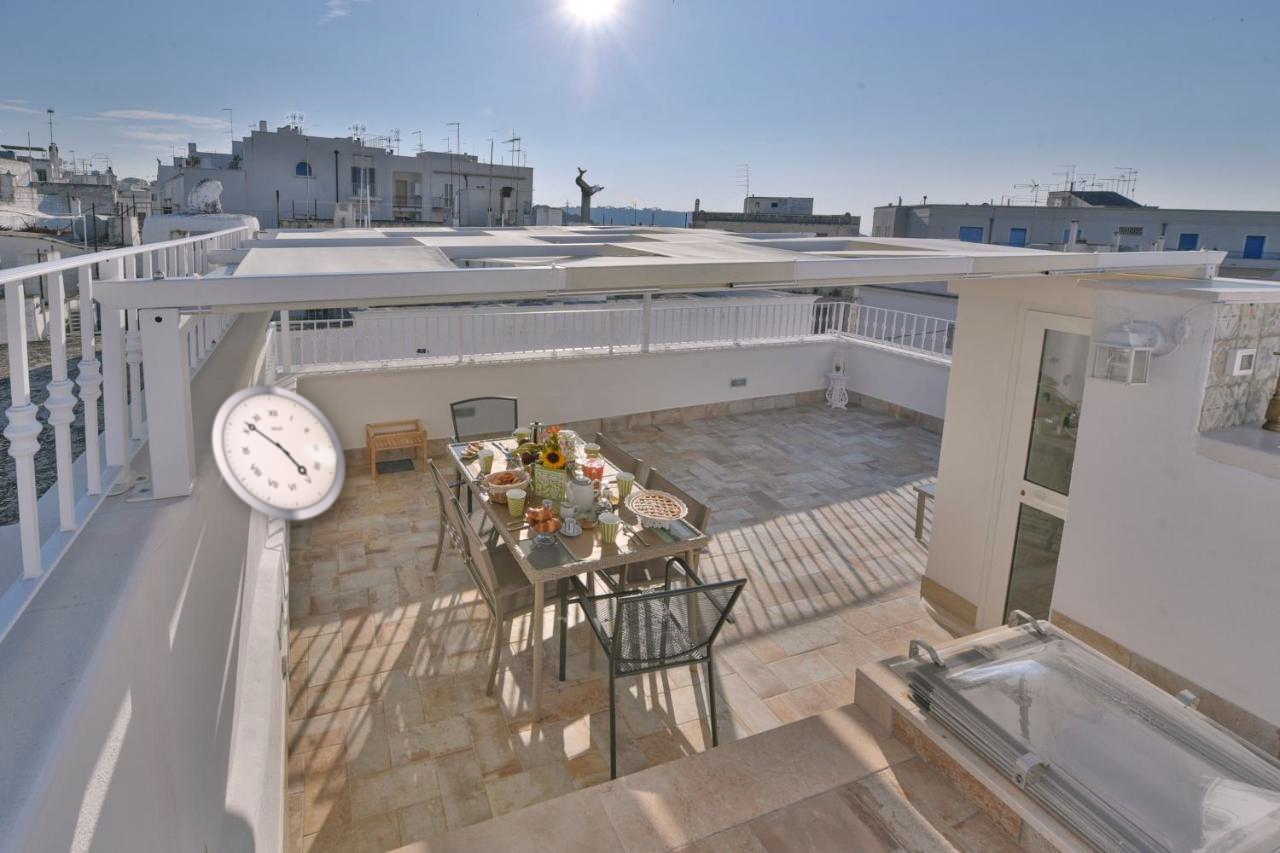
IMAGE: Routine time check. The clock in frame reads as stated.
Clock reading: 4:52
